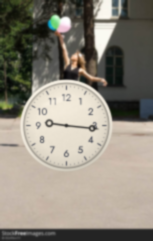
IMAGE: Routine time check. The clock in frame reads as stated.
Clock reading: 9:16
